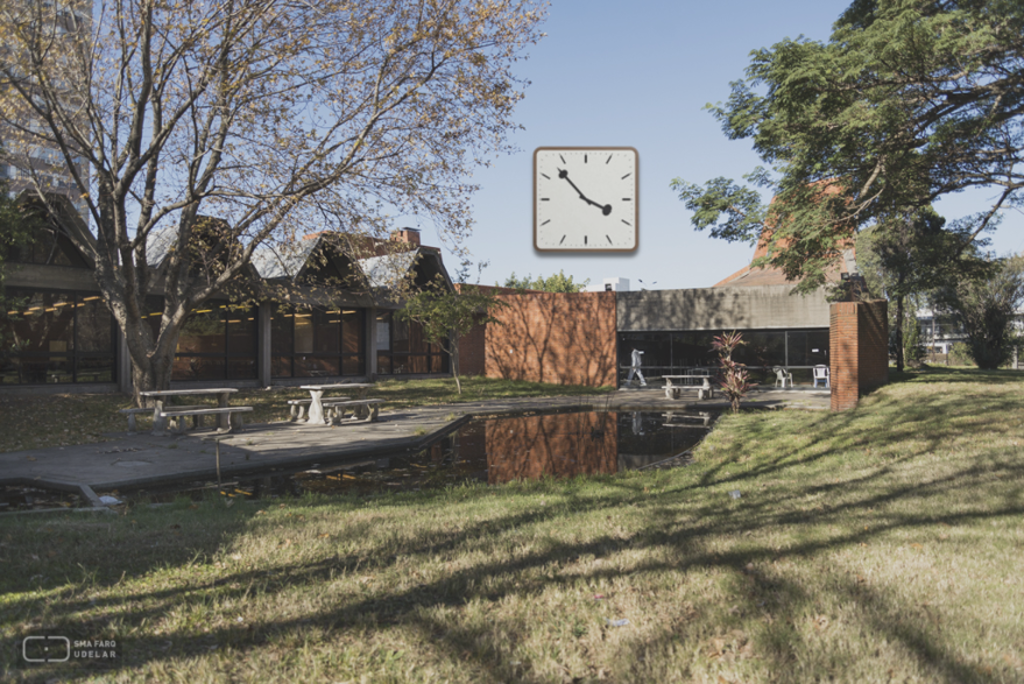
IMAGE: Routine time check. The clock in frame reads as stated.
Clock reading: 3:53
